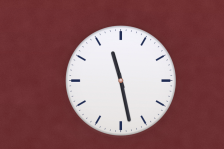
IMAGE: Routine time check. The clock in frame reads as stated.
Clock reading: 11:28
